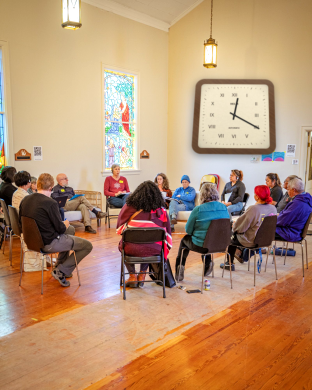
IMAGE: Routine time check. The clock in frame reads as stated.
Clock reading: 12:20
